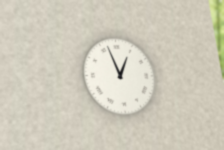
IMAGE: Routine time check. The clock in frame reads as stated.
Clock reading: 12:57
